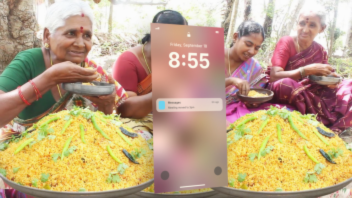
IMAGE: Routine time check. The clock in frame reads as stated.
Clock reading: 8:55
